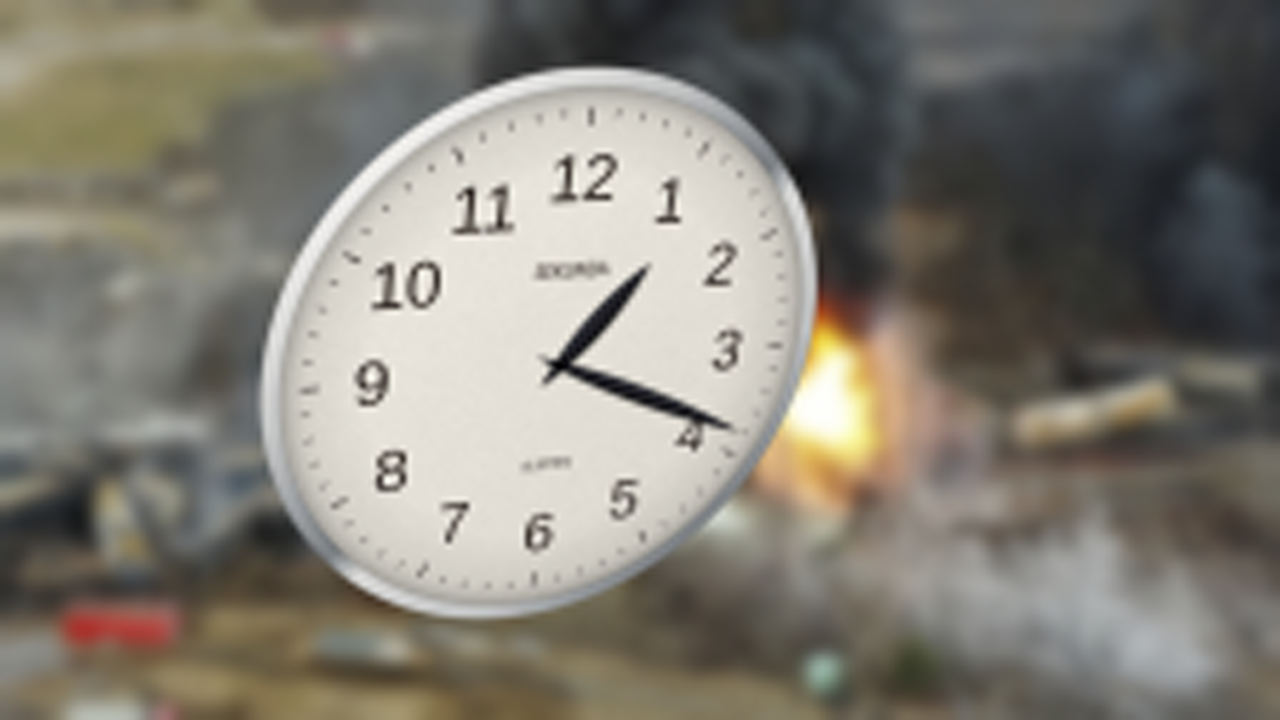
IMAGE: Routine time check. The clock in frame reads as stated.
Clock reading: 1:19
